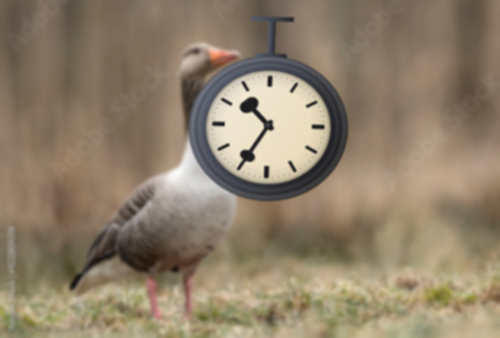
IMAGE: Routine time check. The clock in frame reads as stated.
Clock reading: 10:35
